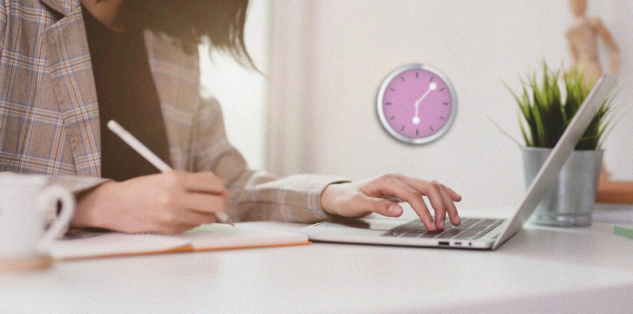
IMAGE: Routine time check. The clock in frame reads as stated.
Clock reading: 6:07
